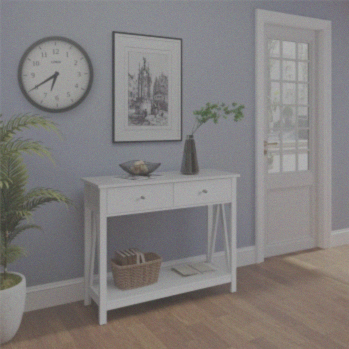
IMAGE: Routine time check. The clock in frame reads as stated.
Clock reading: 6:40
